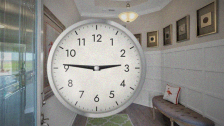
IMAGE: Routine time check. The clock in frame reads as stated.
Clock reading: 2:46
